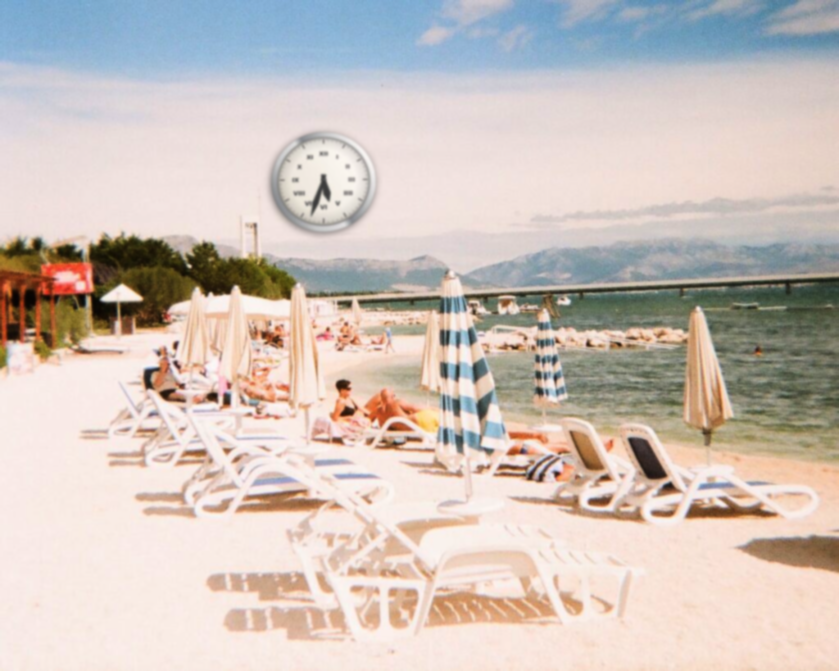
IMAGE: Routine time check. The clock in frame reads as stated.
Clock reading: 5:33
